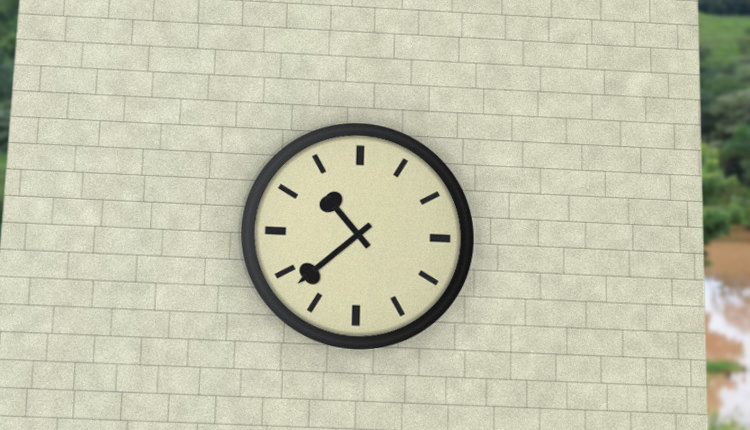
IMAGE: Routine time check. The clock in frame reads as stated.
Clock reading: 10:38
